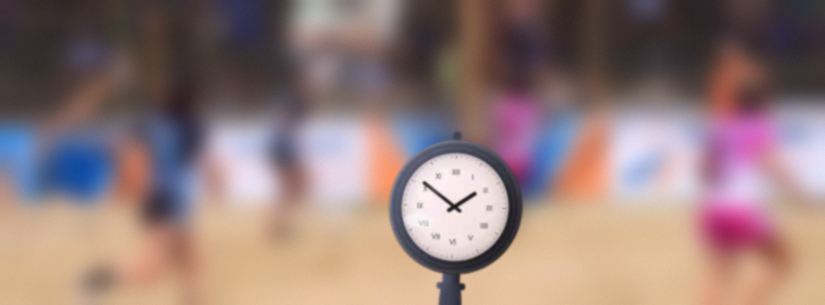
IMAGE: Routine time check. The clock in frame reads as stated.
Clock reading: 1:51
